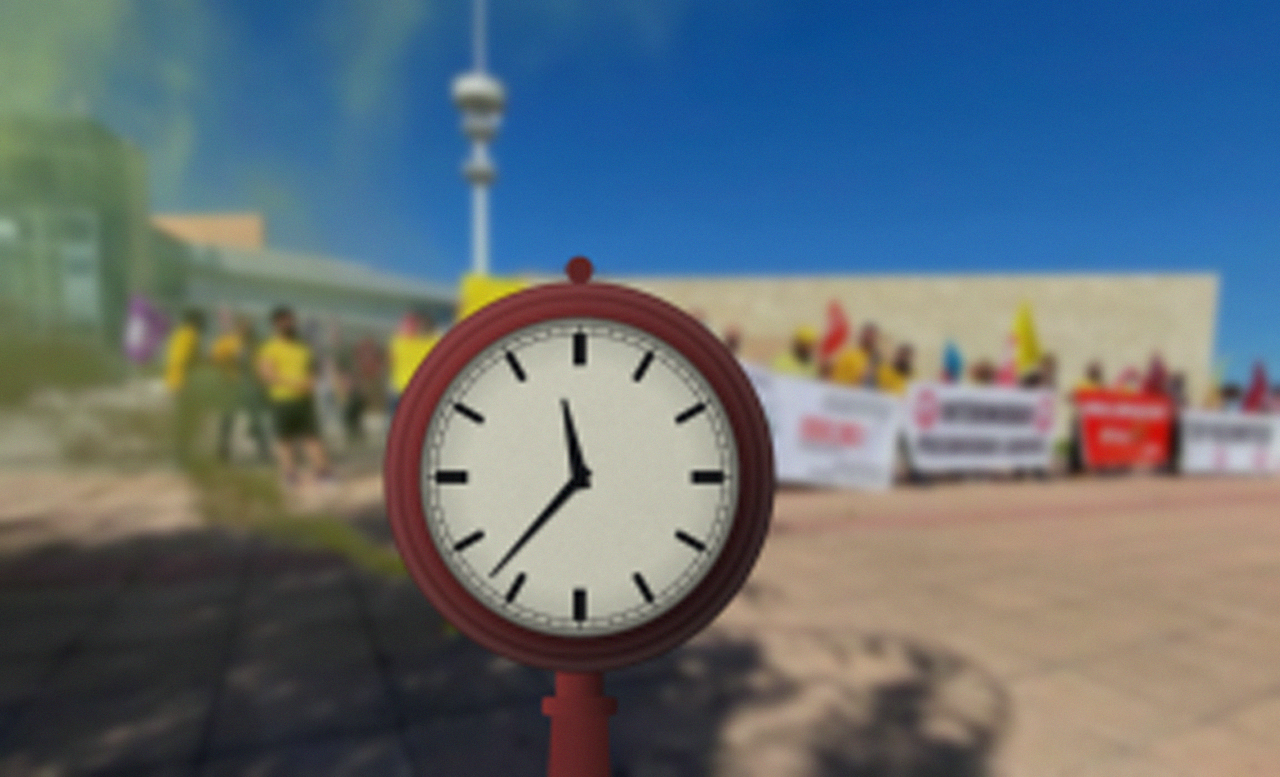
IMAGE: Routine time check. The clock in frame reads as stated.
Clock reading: 11:37
